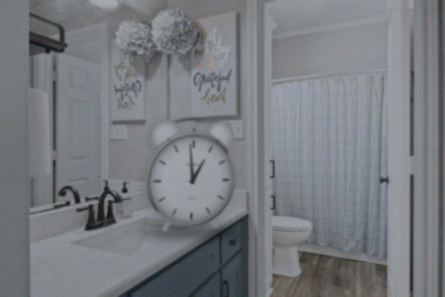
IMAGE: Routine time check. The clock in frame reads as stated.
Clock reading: 12:59
